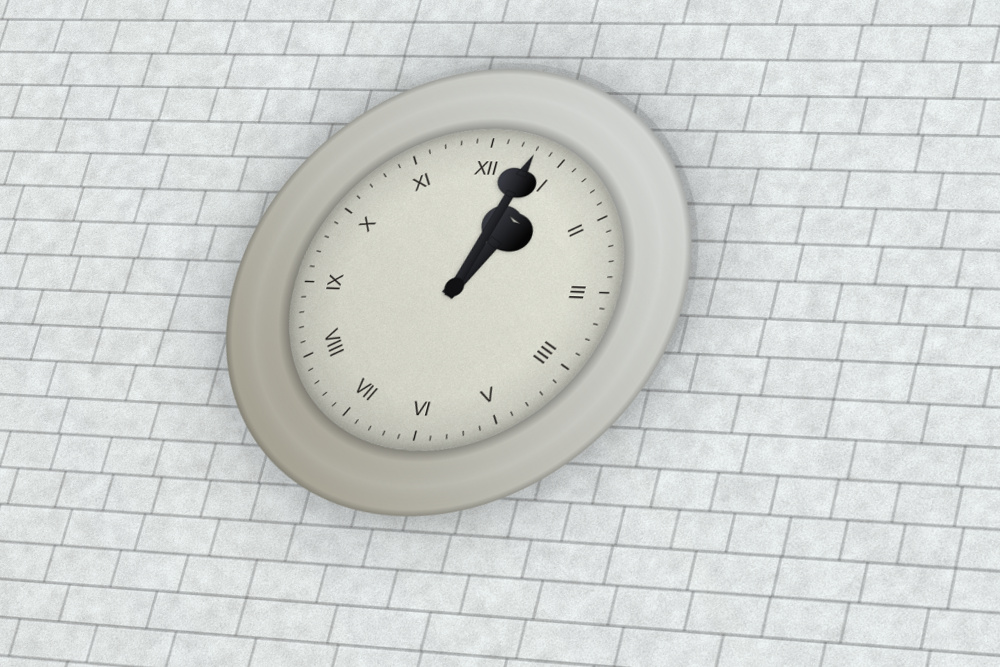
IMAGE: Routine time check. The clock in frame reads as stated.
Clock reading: 1:03
